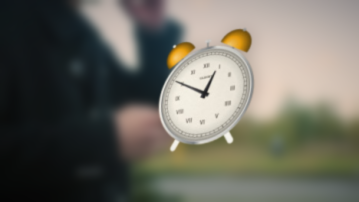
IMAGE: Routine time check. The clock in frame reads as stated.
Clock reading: 12:50
